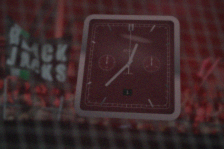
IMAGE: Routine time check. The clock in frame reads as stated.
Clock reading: 12:37
